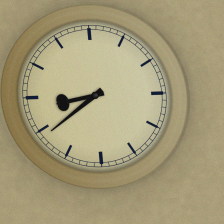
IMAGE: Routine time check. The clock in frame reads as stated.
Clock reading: 8:39
